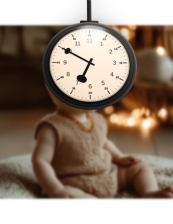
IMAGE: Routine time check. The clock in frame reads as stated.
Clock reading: 6:50
